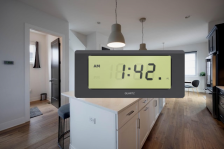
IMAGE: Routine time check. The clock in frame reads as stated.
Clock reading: 1:42
